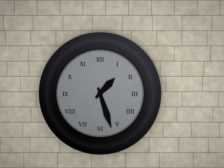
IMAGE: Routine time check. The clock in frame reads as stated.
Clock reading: 1:27
